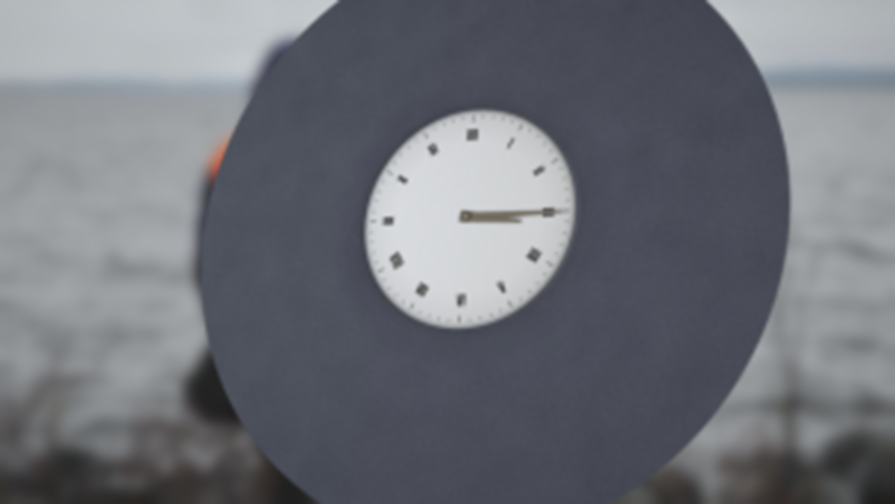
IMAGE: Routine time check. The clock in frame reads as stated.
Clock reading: 3:15
